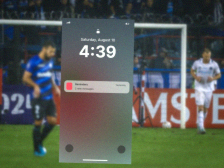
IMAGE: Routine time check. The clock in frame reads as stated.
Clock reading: 4:39
